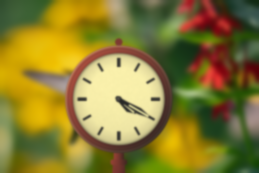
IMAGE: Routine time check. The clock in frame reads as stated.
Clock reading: 4:20
